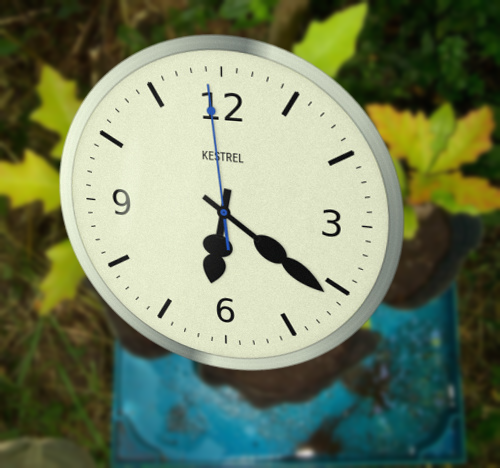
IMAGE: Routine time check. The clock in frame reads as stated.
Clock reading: 6:20:59
